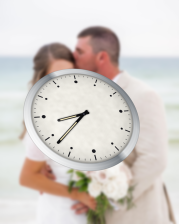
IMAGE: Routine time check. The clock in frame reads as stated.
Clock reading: 8:38
